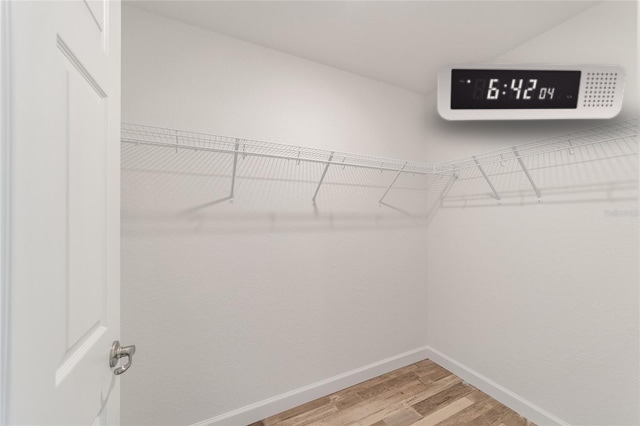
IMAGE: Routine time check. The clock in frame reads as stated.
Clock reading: 6:42:04
